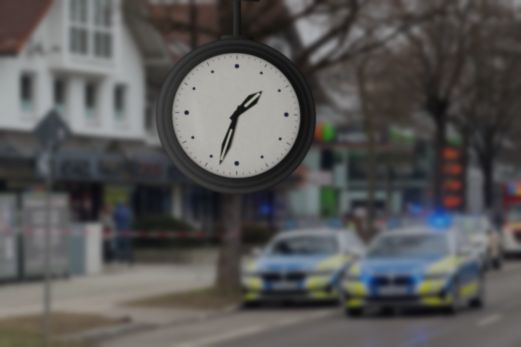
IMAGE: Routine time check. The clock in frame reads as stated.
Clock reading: 1:33
